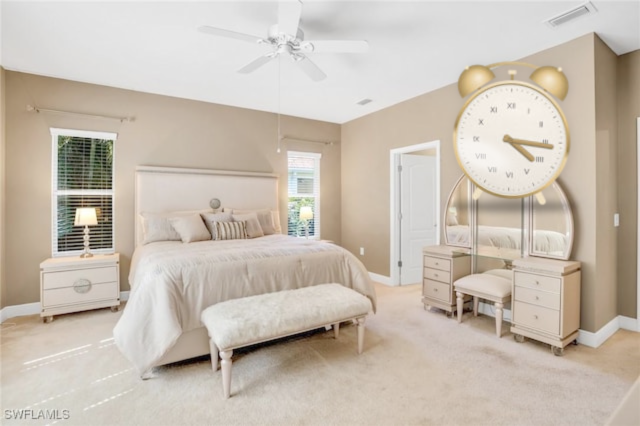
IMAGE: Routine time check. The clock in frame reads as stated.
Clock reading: 4:16
